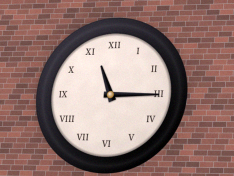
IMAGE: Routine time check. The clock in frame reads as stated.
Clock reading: 11:15
